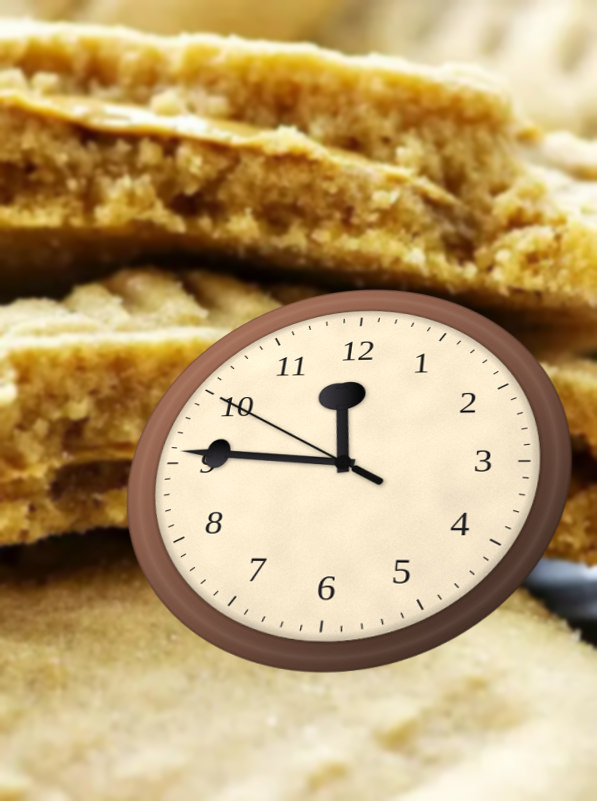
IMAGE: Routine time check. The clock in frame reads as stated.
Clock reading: 11:45:50
